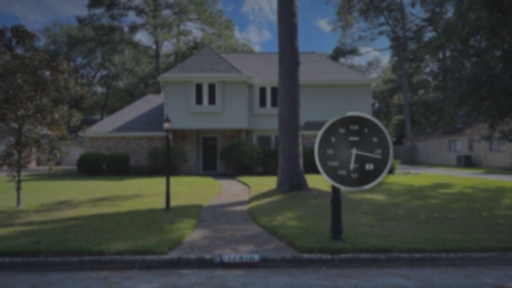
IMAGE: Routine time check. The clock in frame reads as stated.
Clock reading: 6:17
